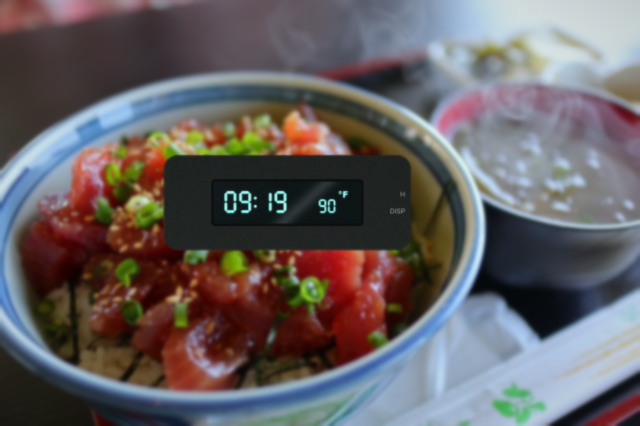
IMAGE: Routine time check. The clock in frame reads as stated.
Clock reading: 9:19
